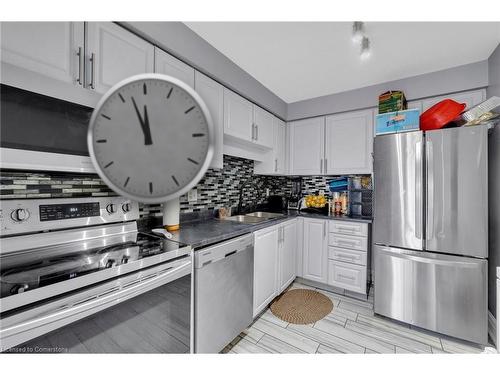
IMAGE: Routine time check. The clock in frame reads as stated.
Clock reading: 11:57
